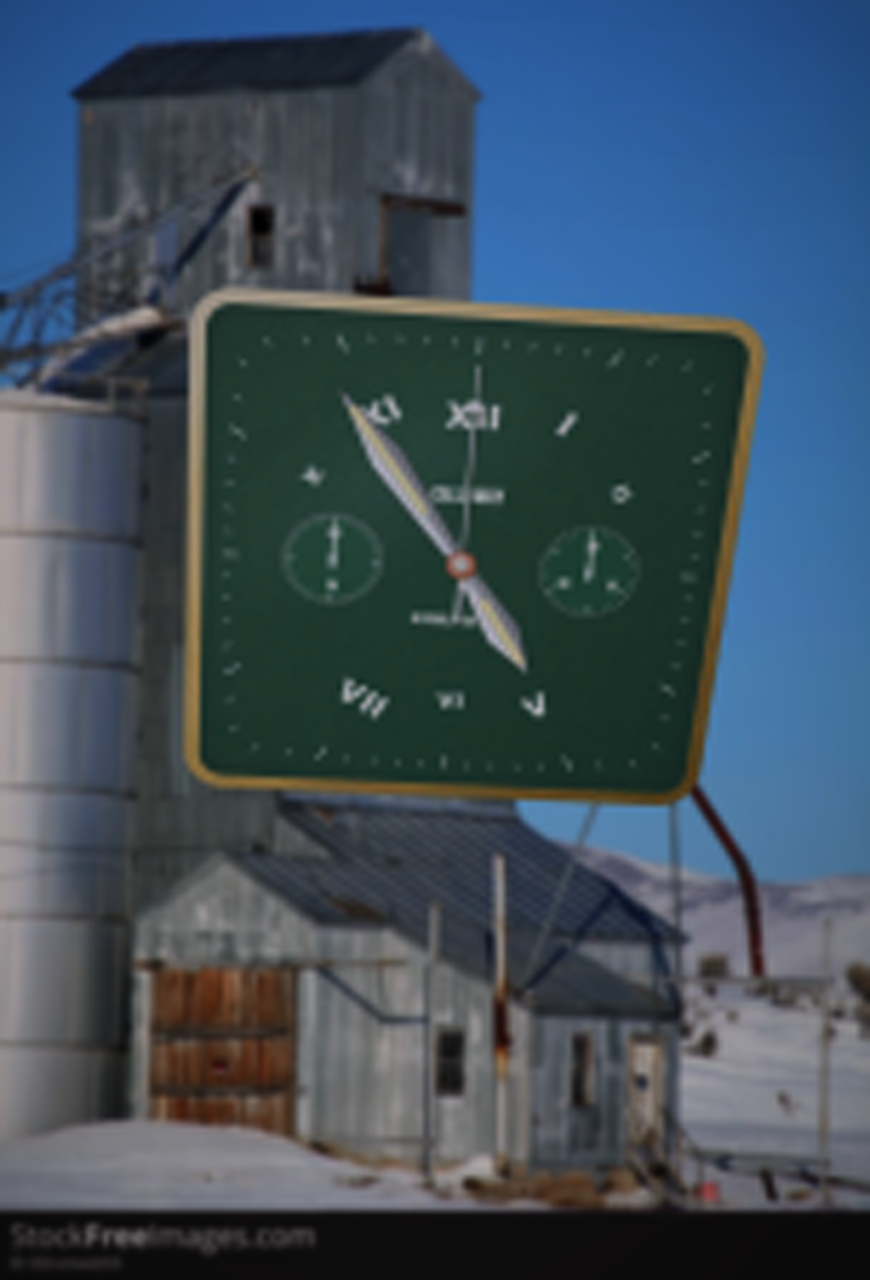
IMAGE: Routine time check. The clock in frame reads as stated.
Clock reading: 4:54
